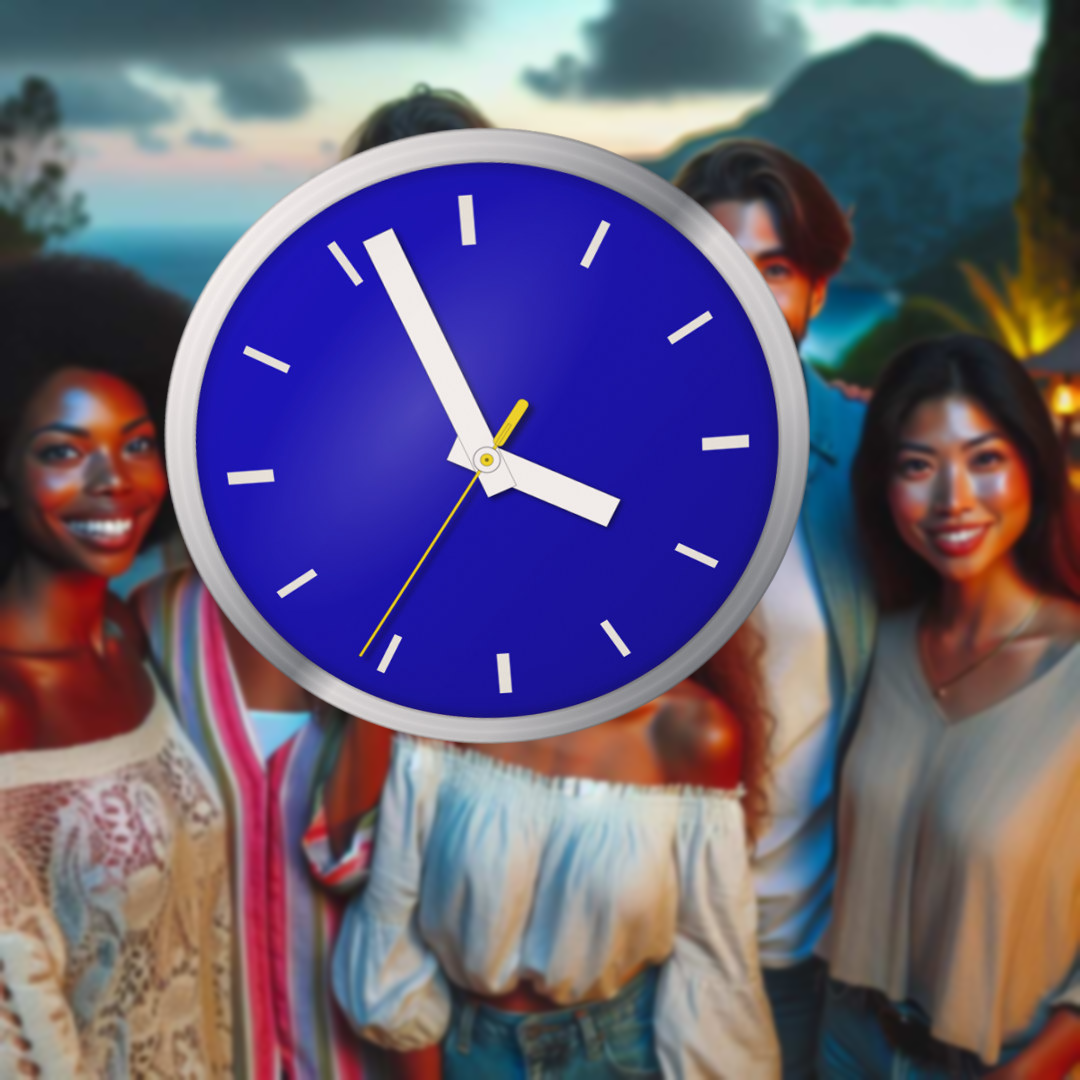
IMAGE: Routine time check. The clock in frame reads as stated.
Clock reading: 3:56:36
